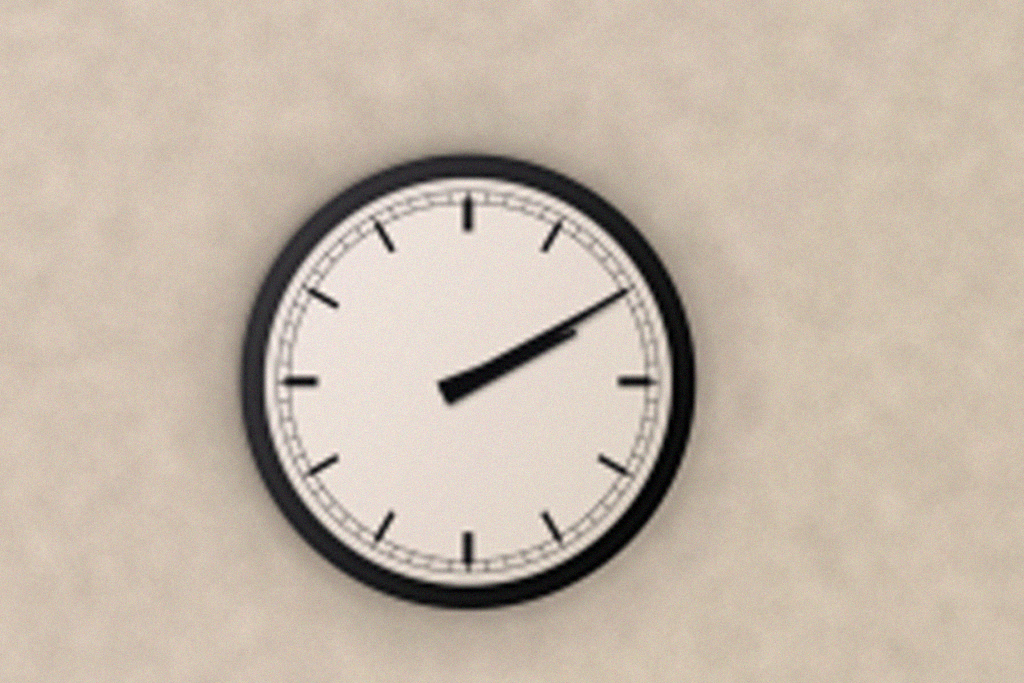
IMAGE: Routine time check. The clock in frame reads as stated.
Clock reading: 2:10
